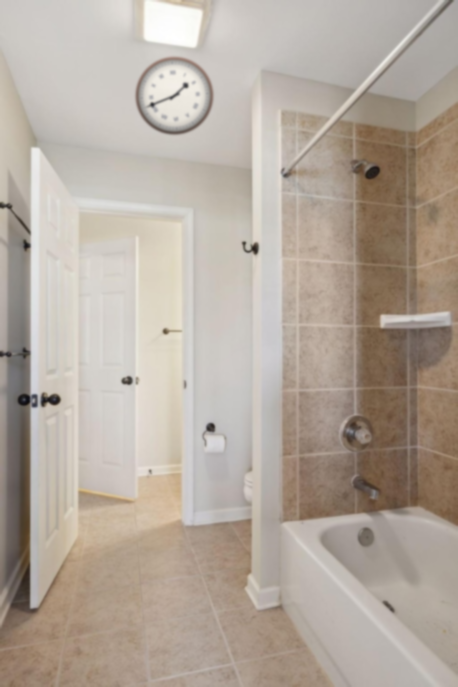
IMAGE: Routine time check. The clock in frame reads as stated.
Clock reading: 1:42
